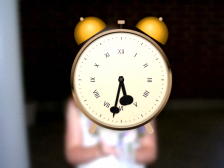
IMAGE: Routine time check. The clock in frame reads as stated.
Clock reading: 5:32
